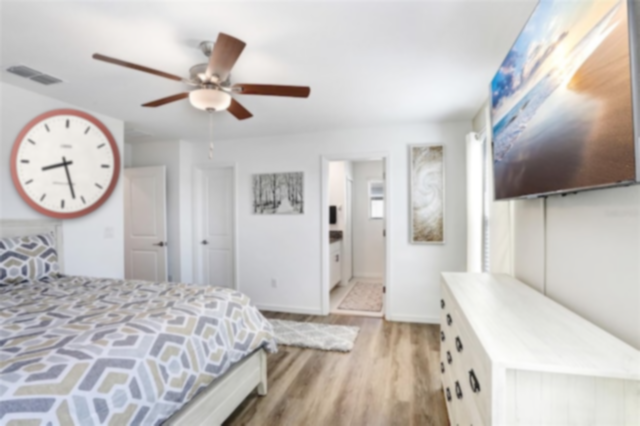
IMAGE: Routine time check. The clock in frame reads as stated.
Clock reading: 8:27
